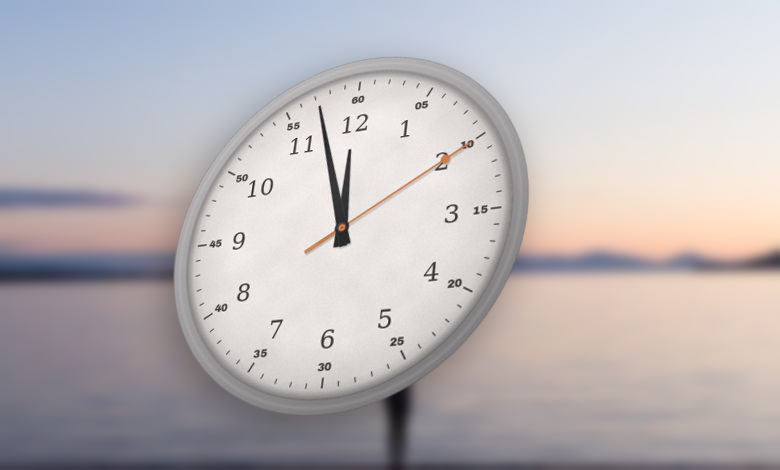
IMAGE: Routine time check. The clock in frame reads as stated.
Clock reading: 11:57:10
